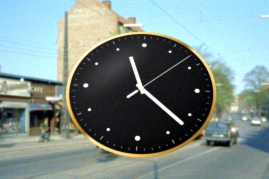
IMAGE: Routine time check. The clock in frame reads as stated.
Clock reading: 11:22:08
